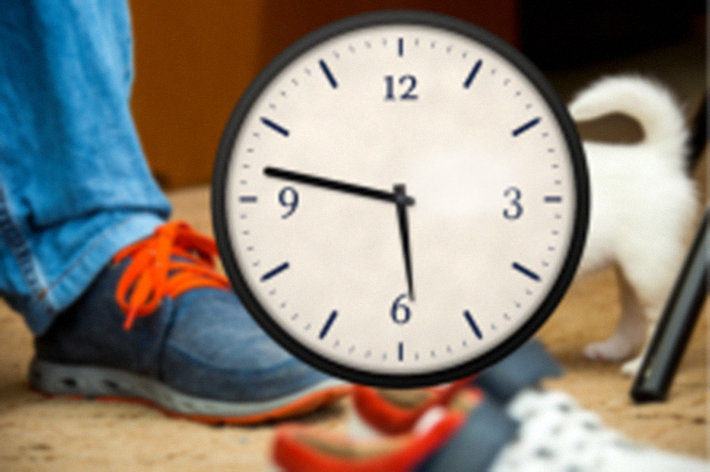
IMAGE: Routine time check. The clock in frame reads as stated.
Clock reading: 5:47
